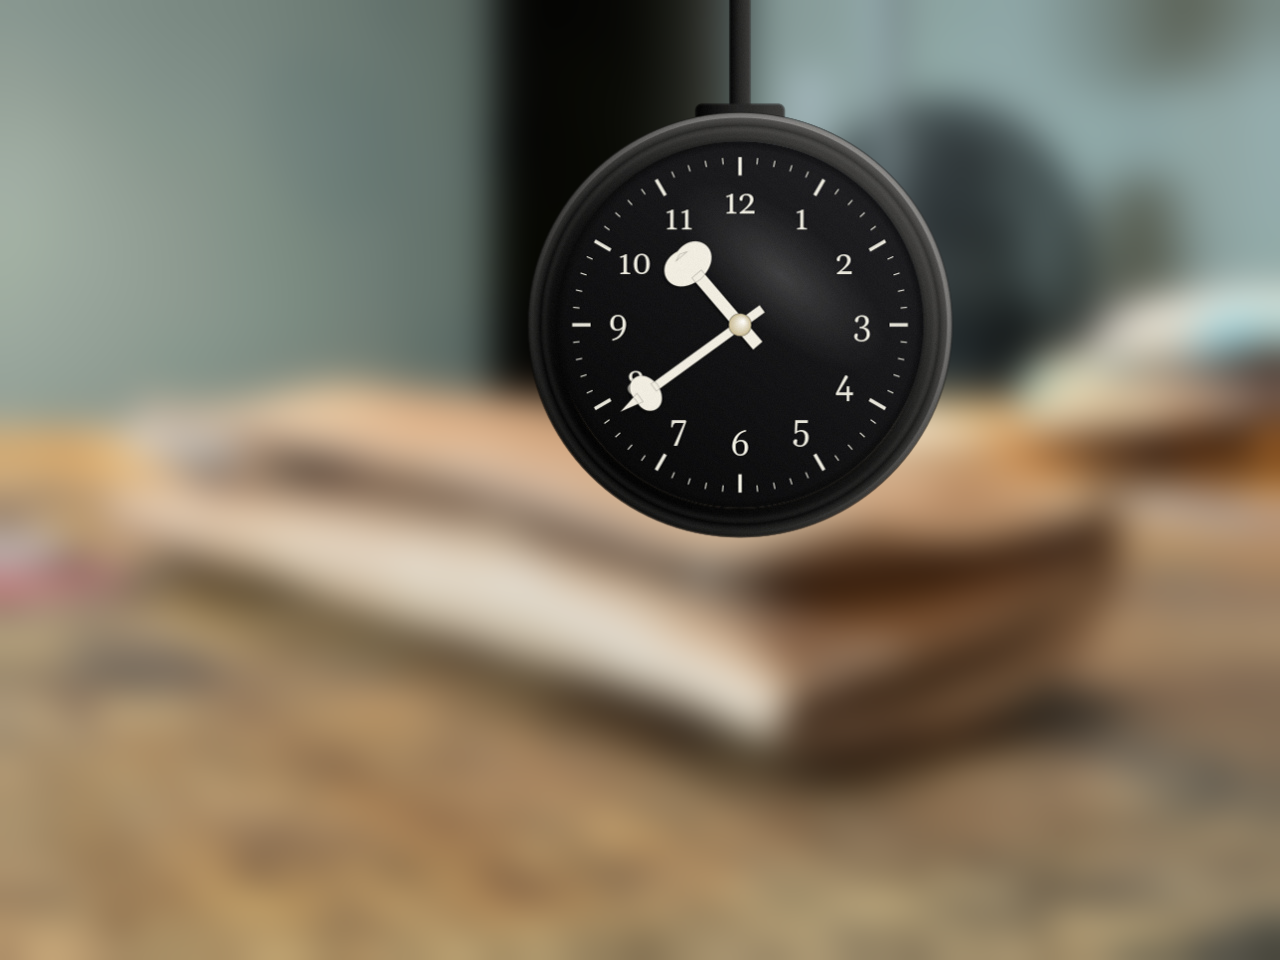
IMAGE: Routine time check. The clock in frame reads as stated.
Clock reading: 10:39
